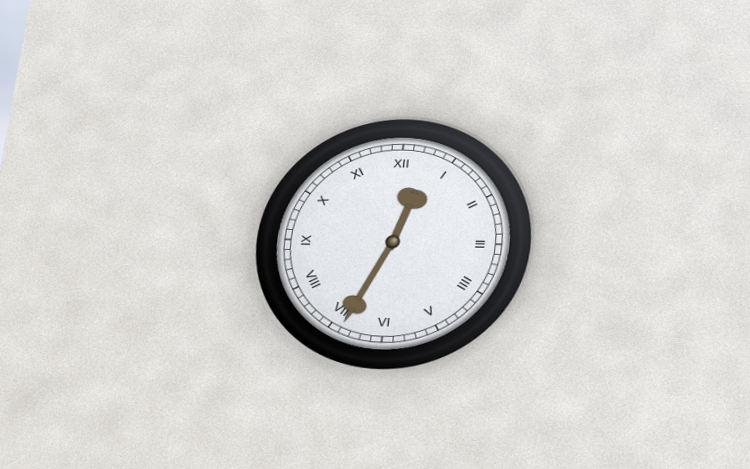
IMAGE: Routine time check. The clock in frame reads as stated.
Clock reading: 12:34
